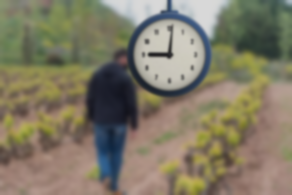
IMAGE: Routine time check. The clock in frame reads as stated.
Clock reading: 9:01
